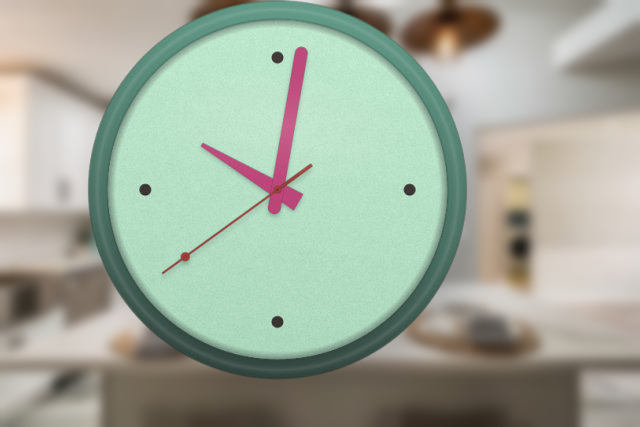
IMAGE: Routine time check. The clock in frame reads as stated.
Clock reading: 10:01:39
